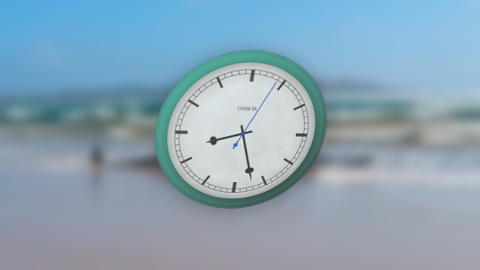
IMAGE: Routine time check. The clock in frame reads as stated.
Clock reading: 8:27:04
